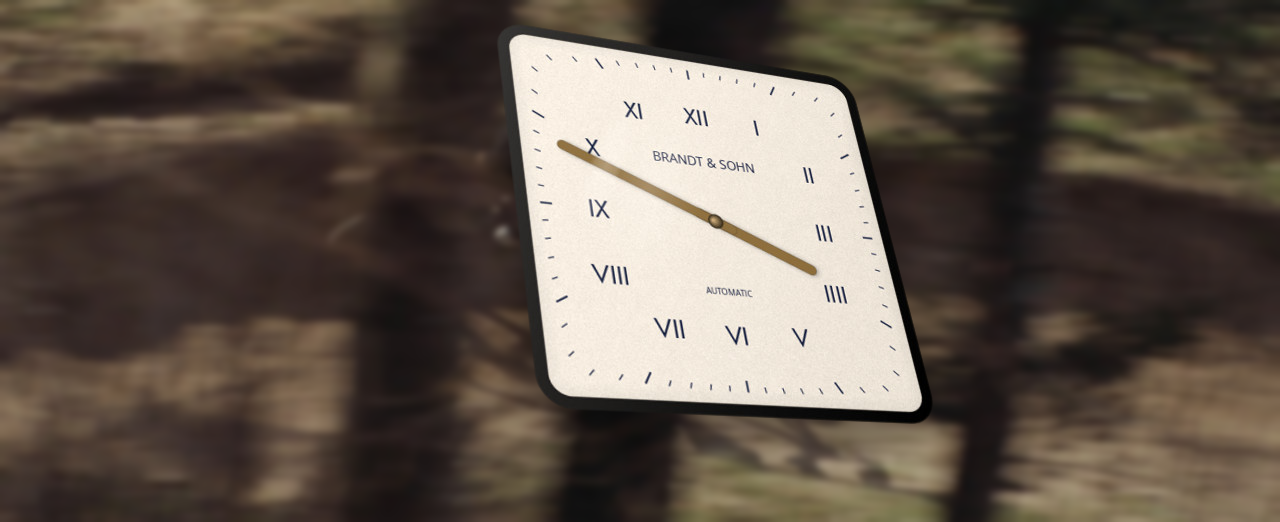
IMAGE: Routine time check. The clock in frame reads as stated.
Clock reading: 3:49
